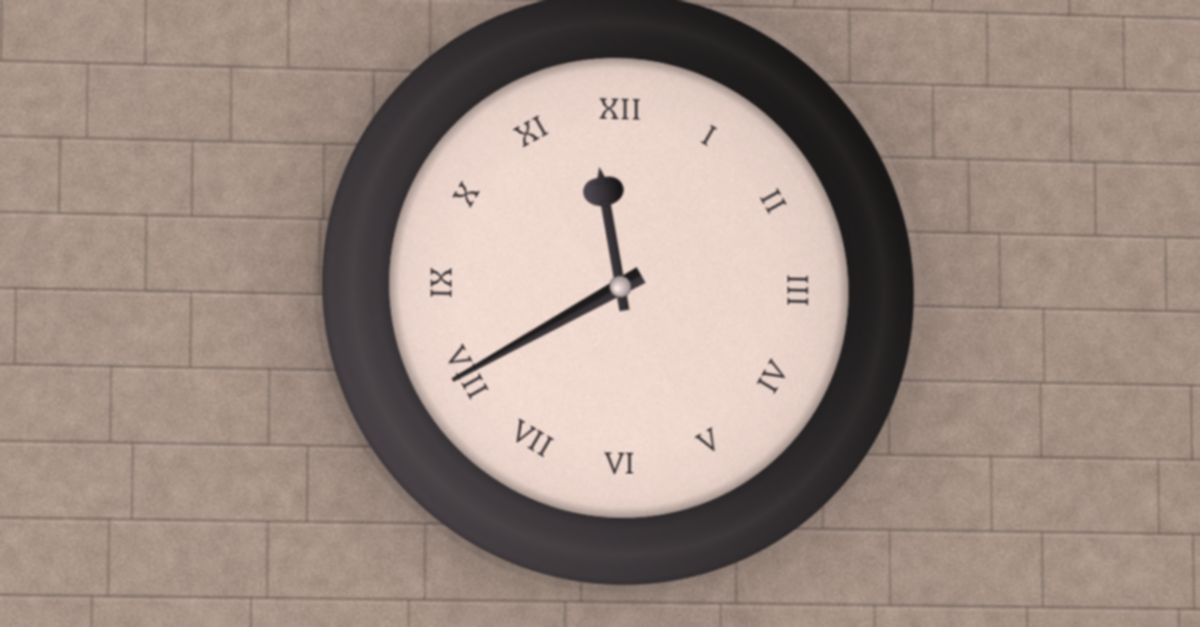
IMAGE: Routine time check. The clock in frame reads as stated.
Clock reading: 11:40
